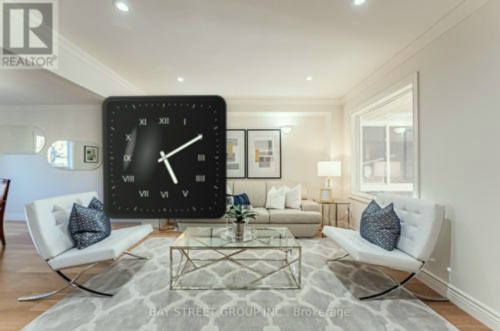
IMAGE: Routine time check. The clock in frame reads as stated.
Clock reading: 5:10
